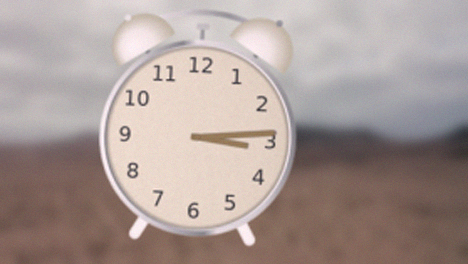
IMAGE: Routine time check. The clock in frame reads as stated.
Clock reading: 3:14
